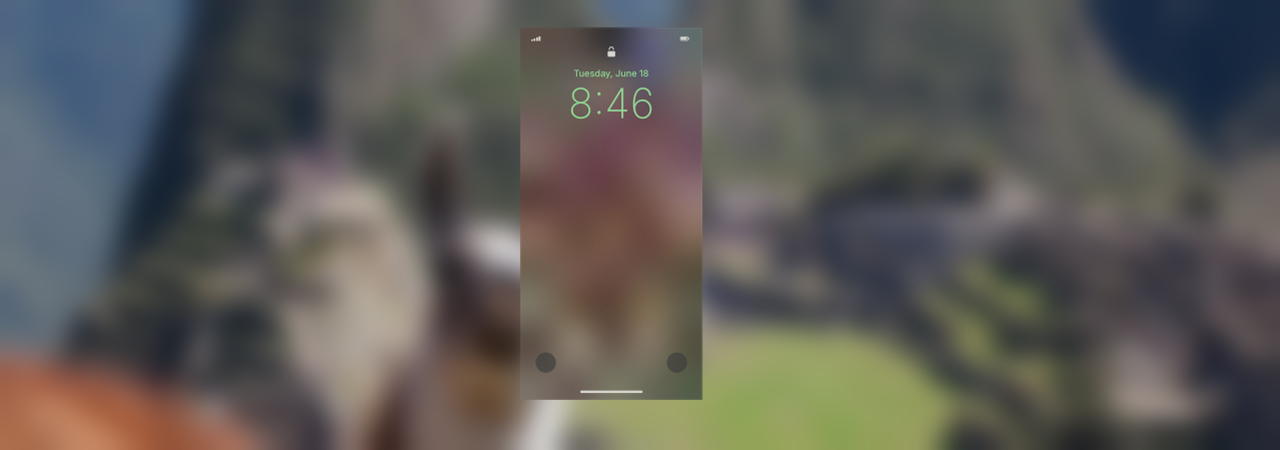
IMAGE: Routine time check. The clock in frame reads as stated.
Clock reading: 8:46
